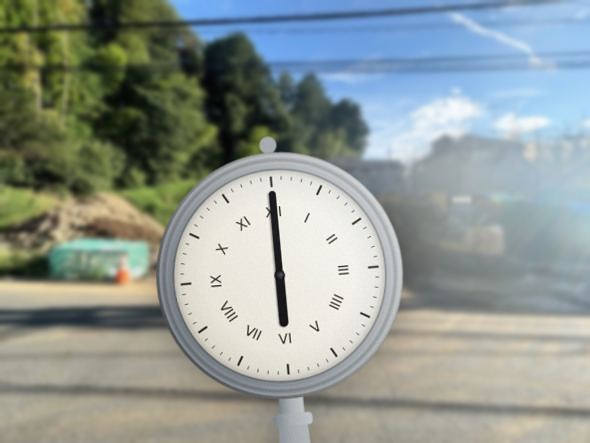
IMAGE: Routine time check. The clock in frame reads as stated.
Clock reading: 6:00
